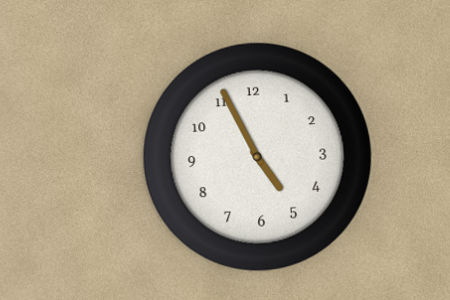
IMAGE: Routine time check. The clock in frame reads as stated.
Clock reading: 4:56
